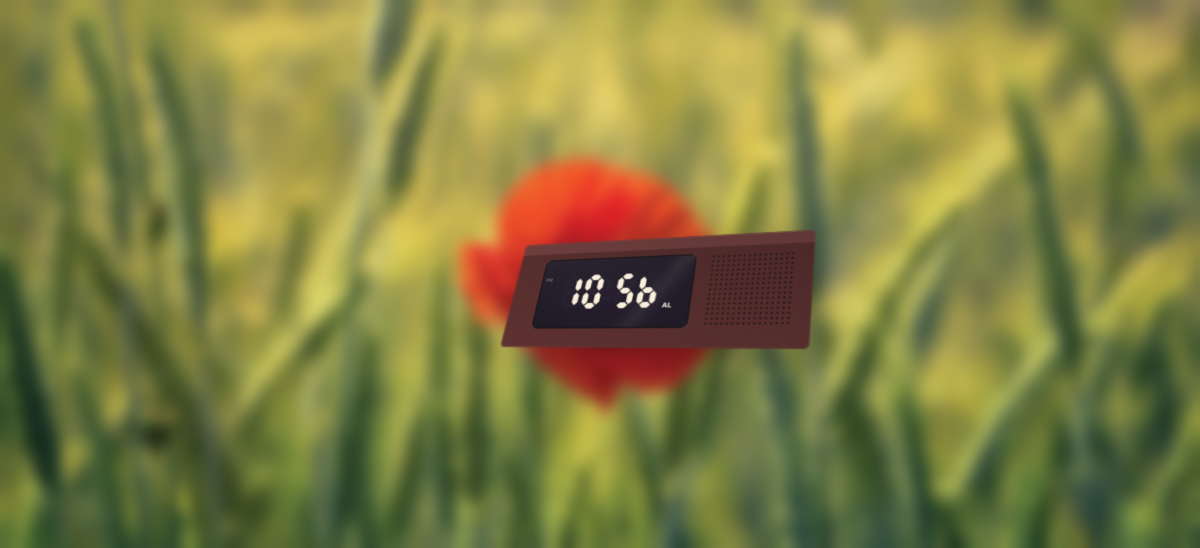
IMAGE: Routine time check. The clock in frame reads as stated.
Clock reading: 10:56
